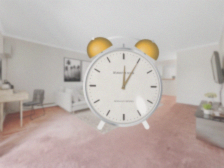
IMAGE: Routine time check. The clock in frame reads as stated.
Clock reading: 12:05
